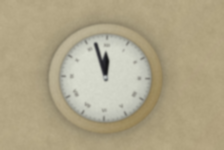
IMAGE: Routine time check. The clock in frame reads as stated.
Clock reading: 11:57
